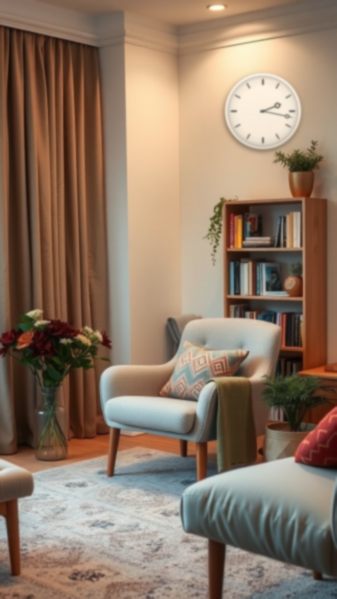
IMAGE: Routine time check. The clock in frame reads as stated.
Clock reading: 2:17
